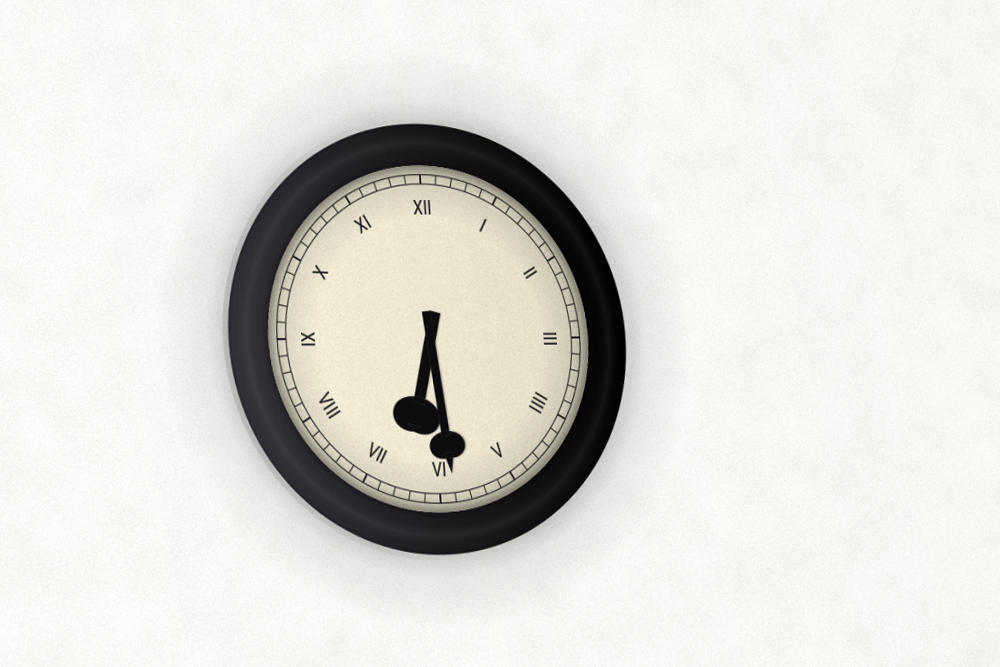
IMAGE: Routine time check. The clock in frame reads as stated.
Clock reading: 6:29
